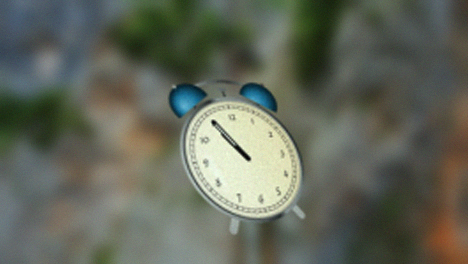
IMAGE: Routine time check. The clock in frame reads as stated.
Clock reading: 10:55
